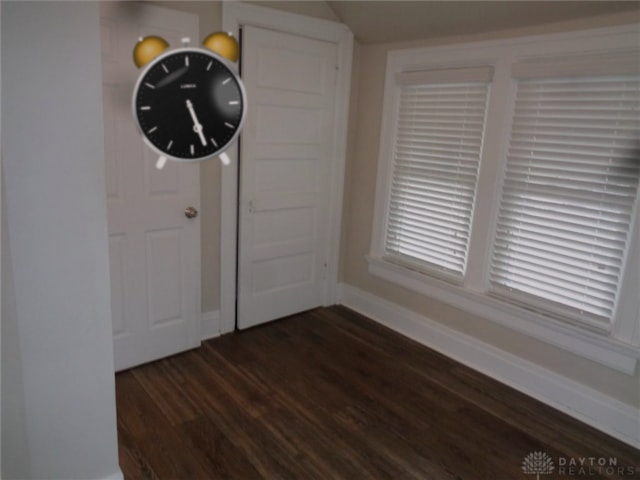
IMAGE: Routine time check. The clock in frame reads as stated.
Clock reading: 5:27
